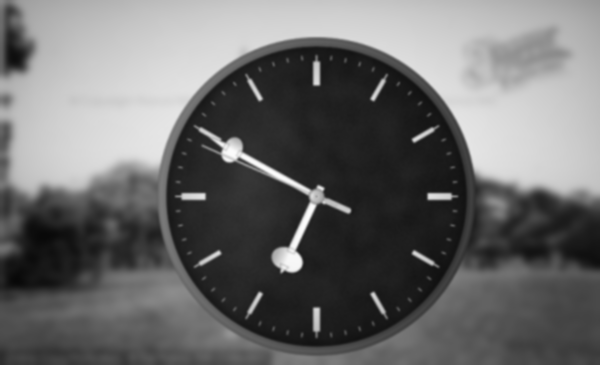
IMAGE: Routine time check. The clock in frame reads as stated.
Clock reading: 6:49:49
